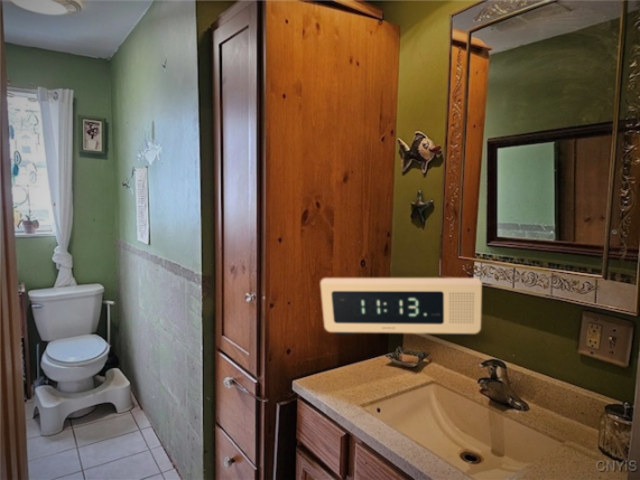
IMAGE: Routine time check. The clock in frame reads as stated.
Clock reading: 11:13
